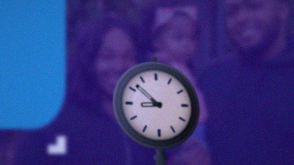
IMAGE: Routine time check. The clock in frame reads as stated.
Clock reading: 8:52
